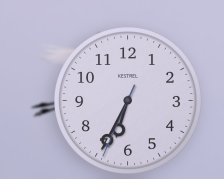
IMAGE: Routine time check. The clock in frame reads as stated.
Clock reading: 6:34:34
